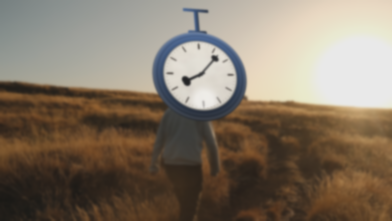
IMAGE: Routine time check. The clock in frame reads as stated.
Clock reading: 8:07
